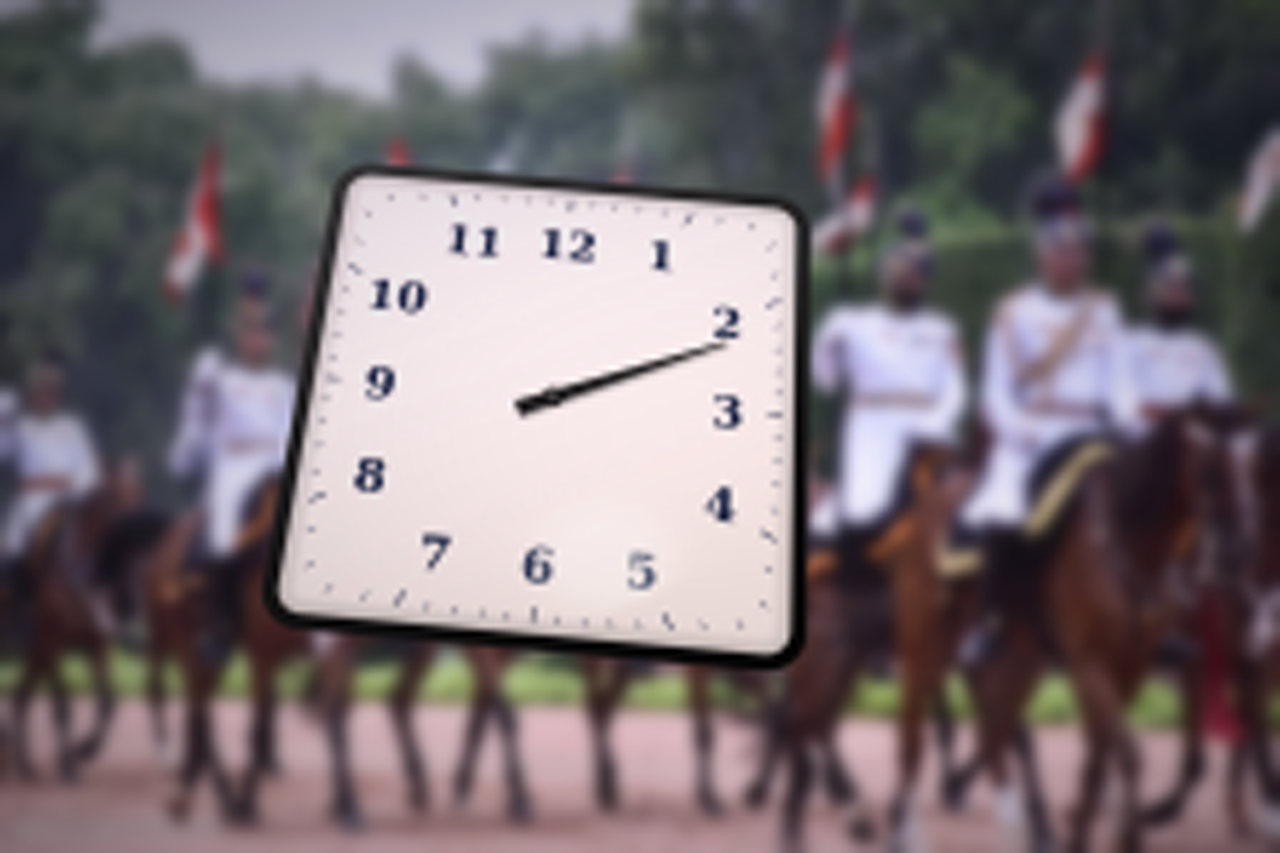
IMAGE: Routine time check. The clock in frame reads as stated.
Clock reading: 2:11
